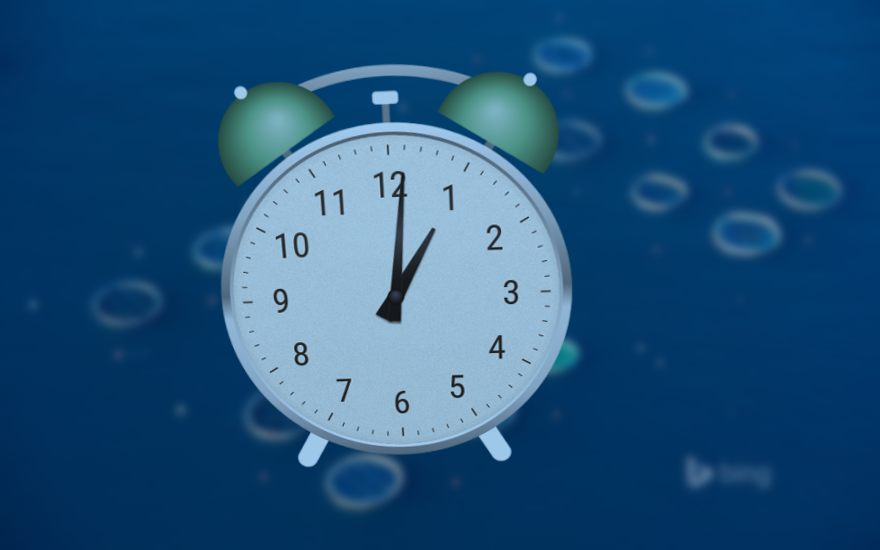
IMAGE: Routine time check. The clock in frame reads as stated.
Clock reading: 1:01
